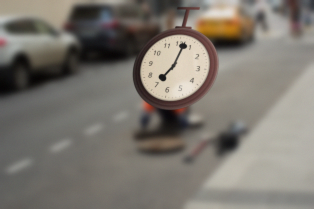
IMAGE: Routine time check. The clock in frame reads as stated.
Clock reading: 7:02
